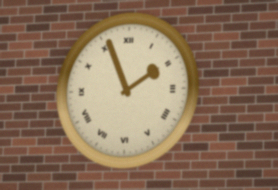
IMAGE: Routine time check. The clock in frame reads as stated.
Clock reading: 1:56
